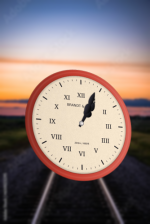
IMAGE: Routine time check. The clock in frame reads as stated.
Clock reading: 1:04
